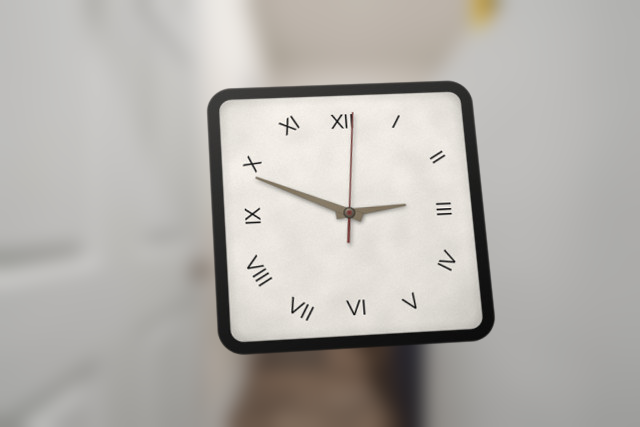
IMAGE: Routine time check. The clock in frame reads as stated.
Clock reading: 2:49:01
